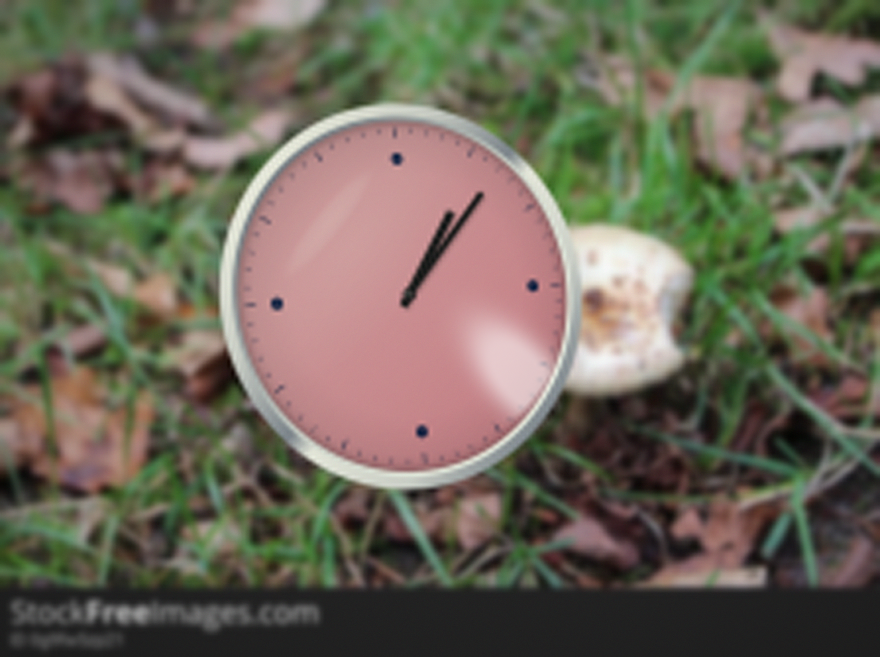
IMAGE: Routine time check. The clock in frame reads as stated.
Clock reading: 1:07
